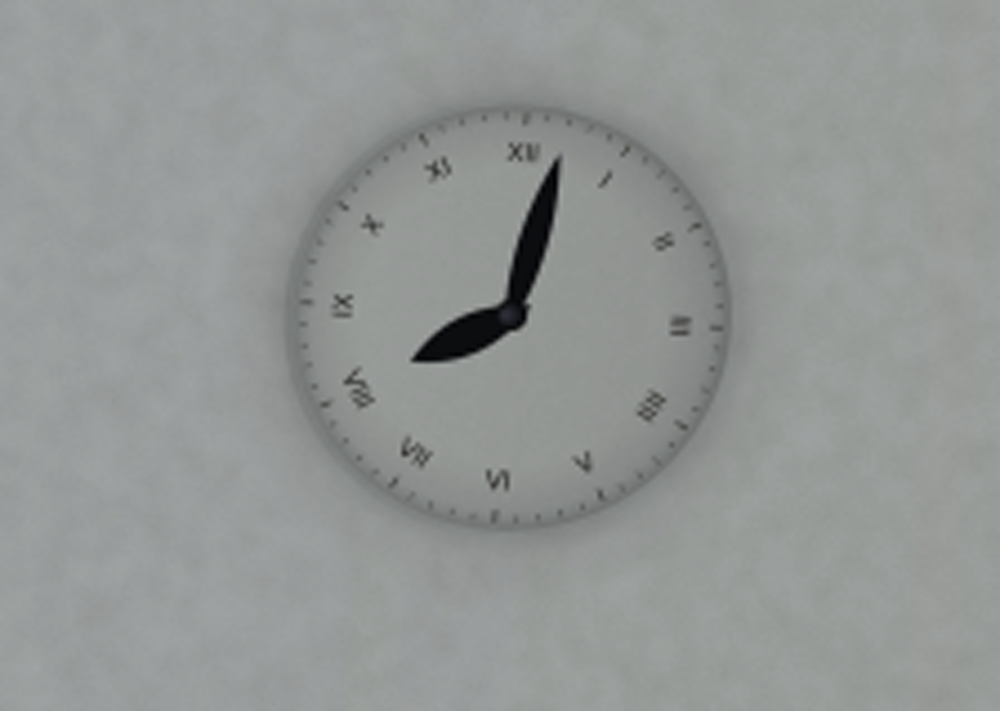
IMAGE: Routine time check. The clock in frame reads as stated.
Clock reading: 8:02
